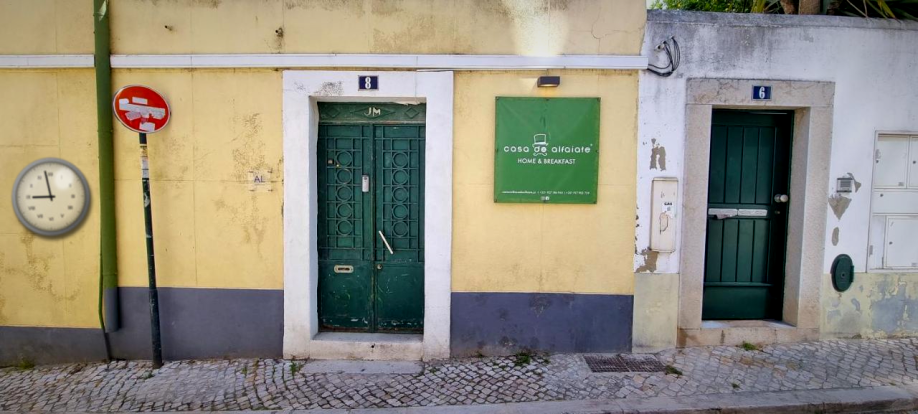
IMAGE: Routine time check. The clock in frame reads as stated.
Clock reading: 8:58
